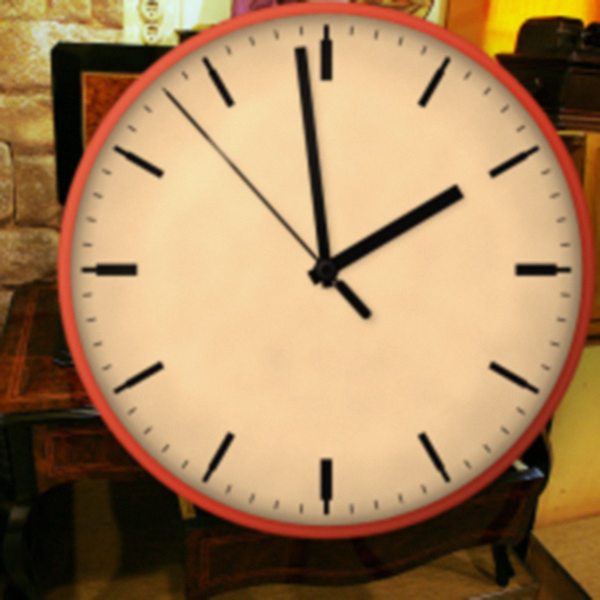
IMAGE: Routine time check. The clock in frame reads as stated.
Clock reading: 1:58:53
